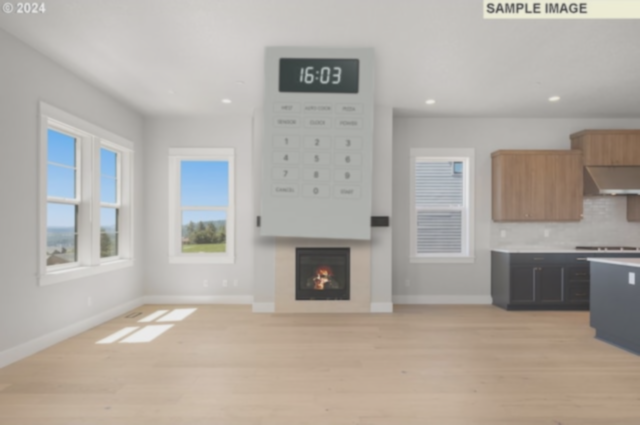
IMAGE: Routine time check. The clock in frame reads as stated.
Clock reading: 16:03
